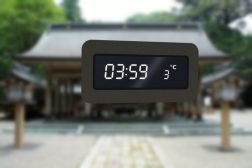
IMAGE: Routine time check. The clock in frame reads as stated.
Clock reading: 3:59
